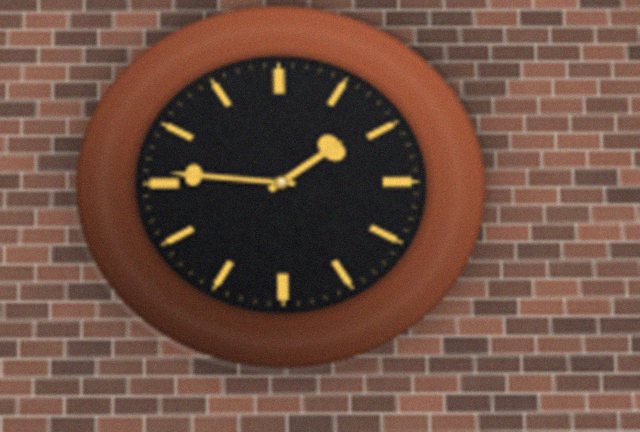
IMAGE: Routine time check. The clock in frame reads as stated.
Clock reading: 1:46
